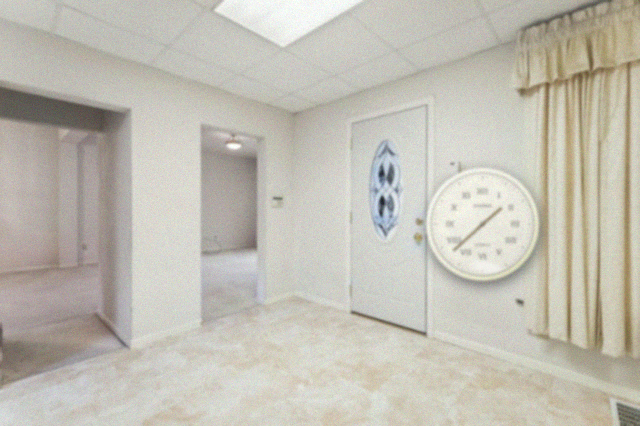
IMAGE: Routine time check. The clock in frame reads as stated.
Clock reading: 1:38
